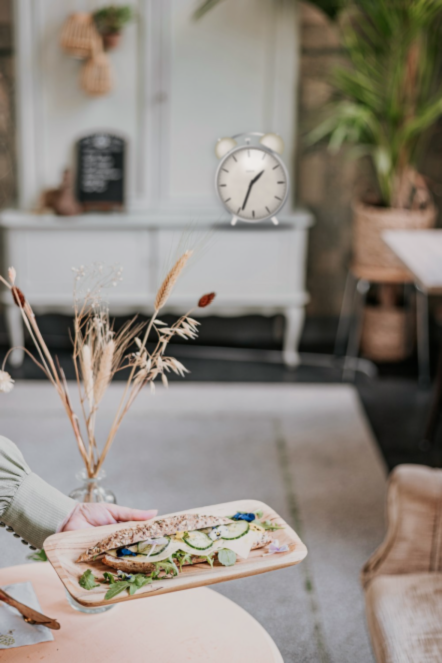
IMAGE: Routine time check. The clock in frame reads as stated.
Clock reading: 1:34
